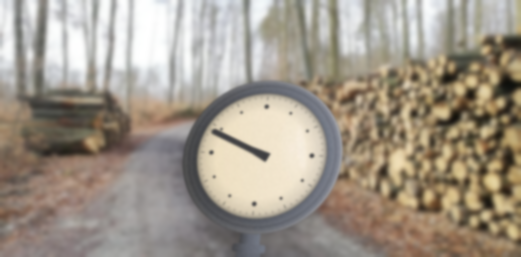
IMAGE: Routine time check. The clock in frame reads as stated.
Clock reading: 9:49
